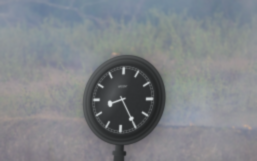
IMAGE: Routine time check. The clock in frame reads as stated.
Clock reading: 8:25
